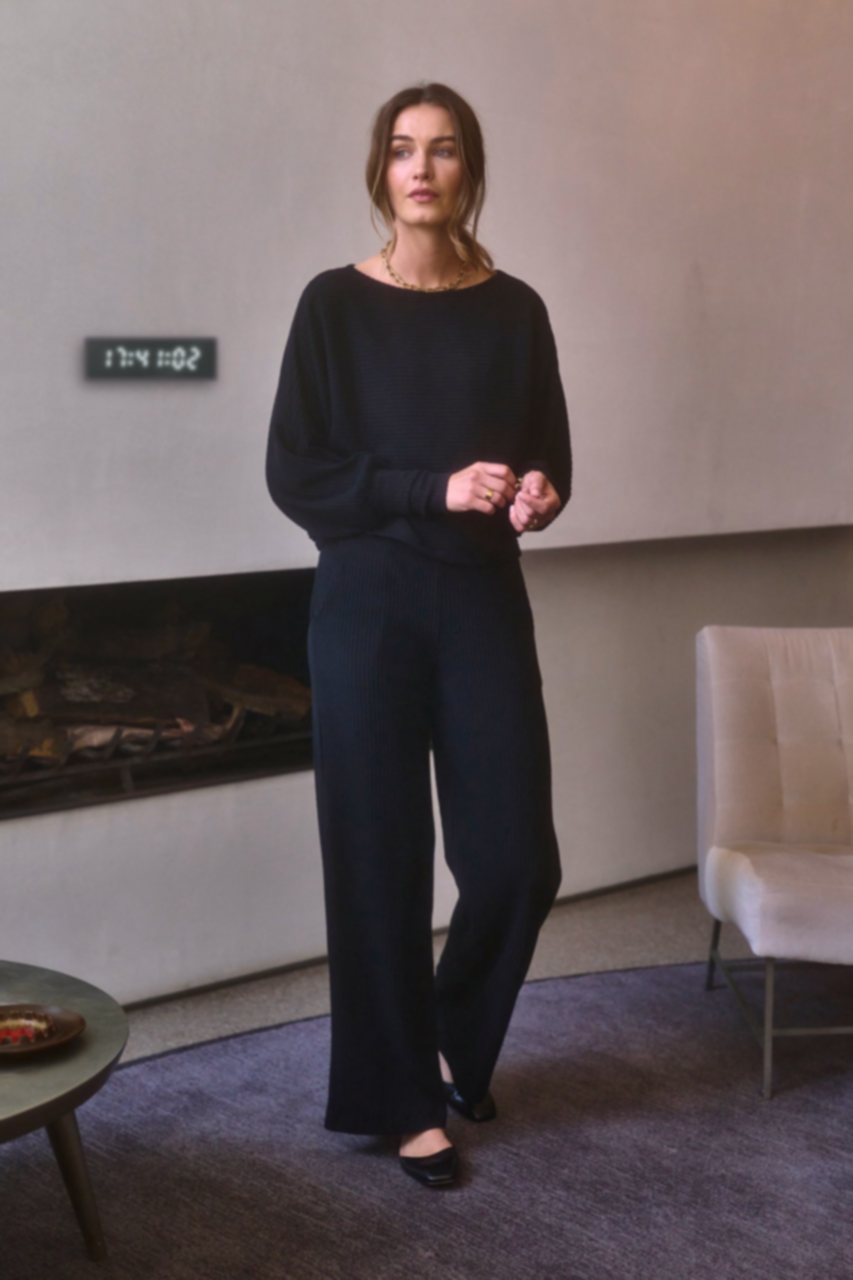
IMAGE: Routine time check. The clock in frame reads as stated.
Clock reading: 17:41:02
